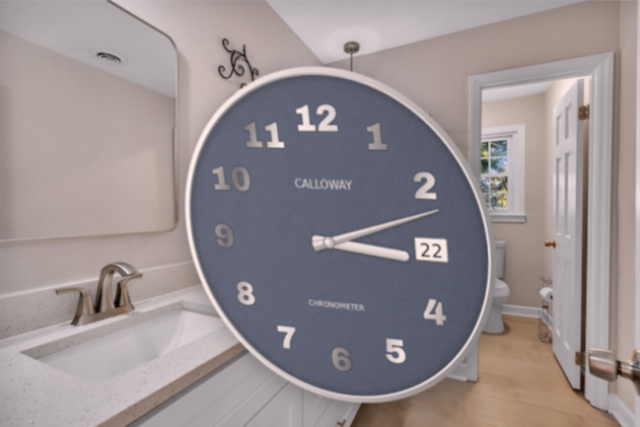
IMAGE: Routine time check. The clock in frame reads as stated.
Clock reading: 3:12
